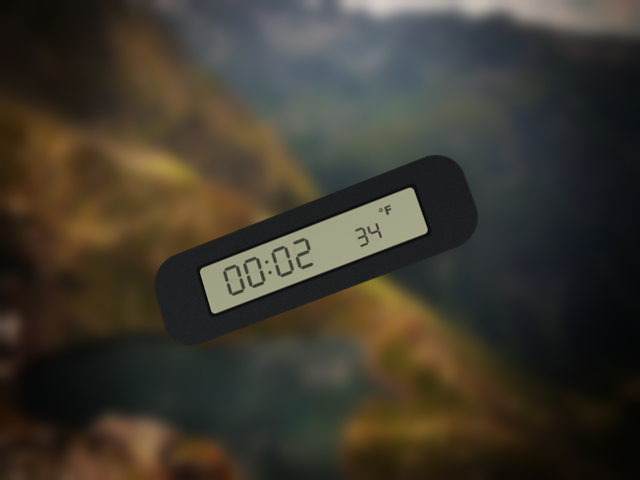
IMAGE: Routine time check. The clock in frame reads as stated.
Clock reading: 0:02
